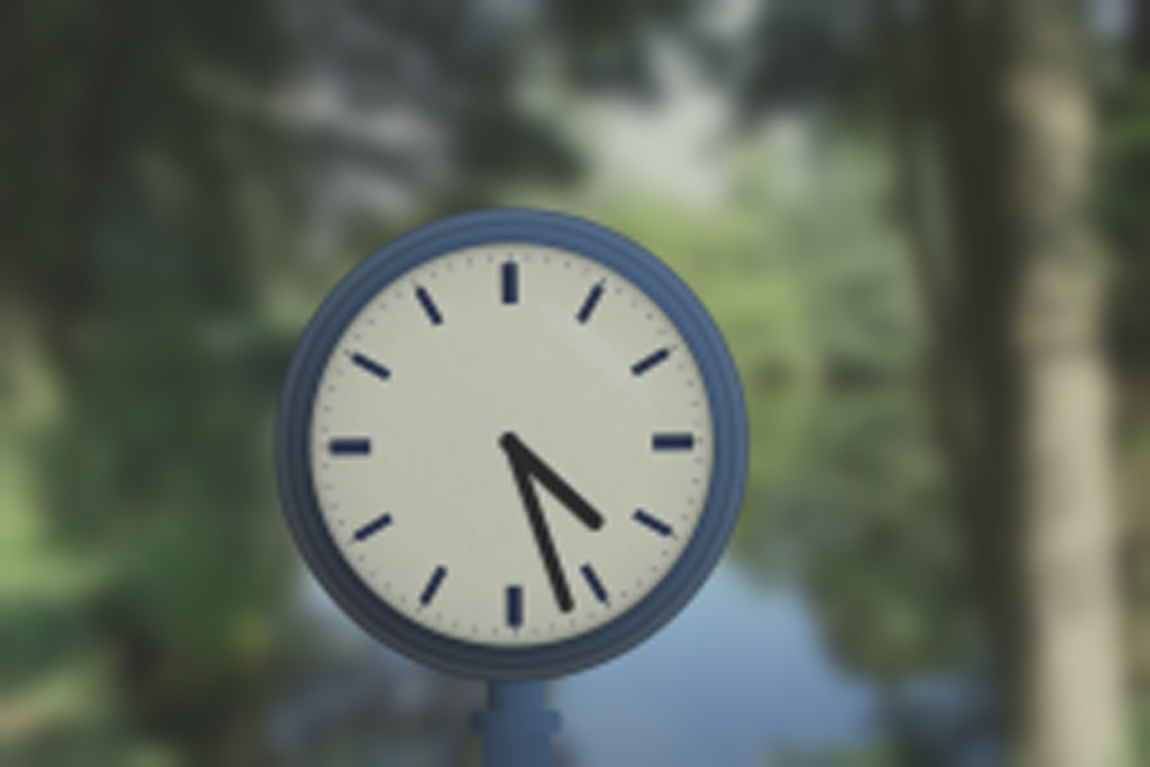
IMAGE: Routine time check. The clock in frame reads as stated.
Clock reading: 4:27
